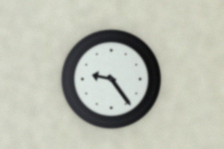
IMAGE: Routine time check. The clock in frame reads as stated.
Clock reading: 9:24
